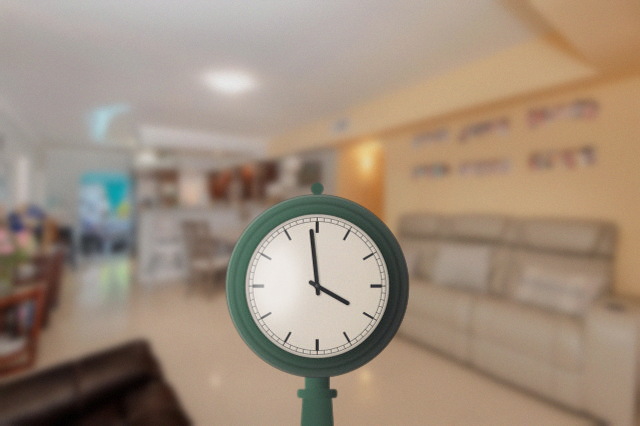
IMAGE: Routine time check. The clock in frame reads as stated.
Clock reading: 3:59
